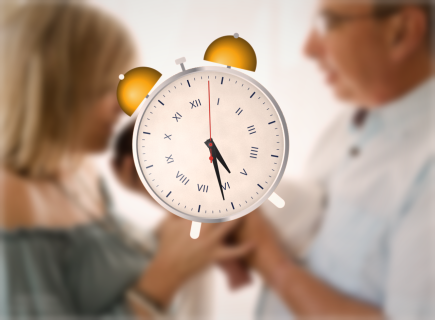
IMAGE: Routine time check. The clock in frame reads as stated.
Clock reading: 5:31:03
